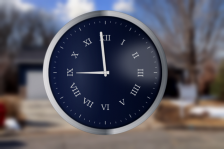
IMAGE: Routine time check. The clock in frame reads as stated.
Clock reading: 8:59
